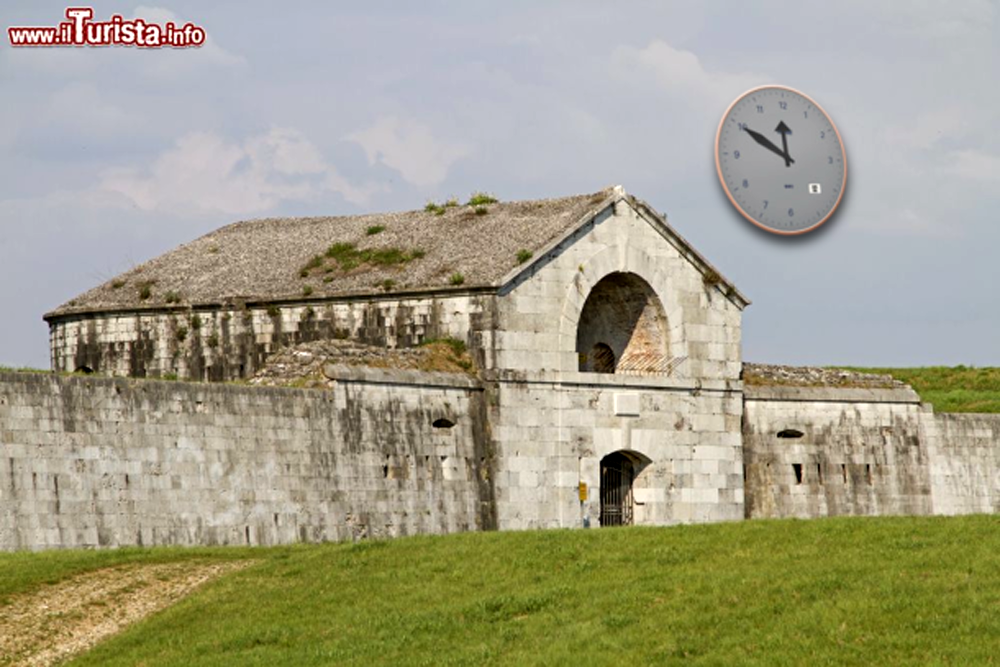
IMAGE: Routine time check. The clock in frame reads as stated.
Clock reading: 11:50
